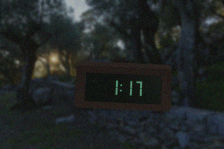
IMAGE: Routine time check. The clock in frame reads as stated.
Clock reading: 1:17
